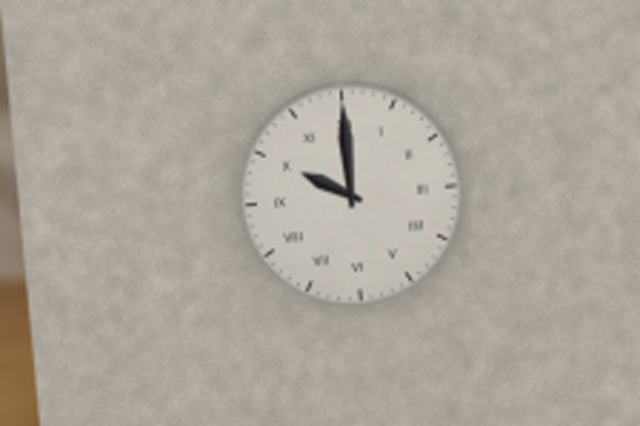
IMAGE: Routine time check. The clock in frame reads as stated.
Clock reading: 10:00
